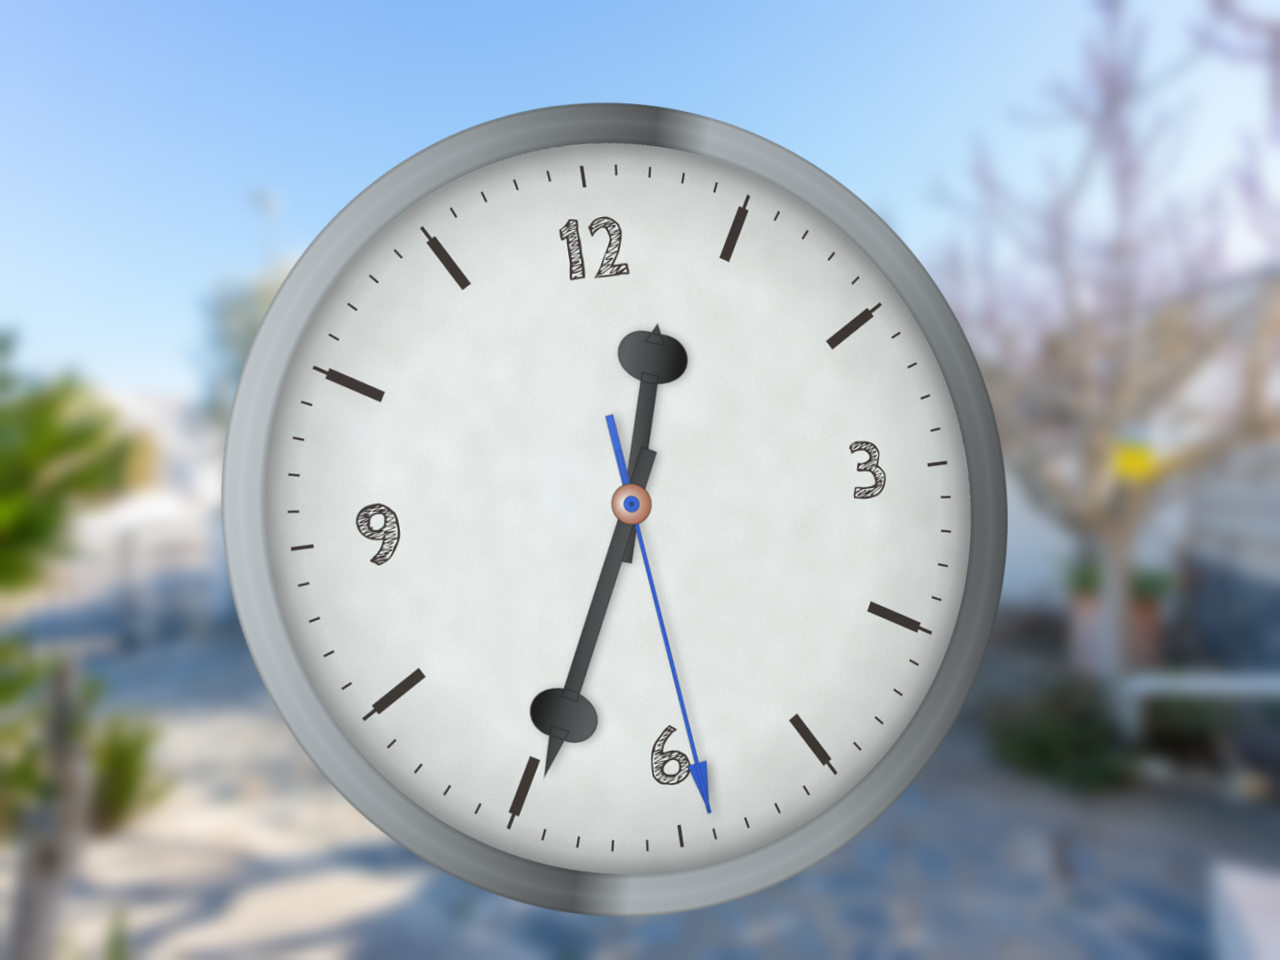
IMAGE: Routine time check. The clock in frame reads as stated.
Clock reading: 12:34:29
